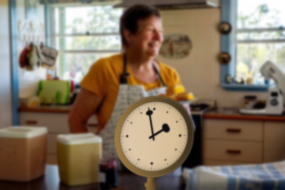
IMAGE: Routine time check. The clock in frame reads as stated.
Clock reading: 1:58
